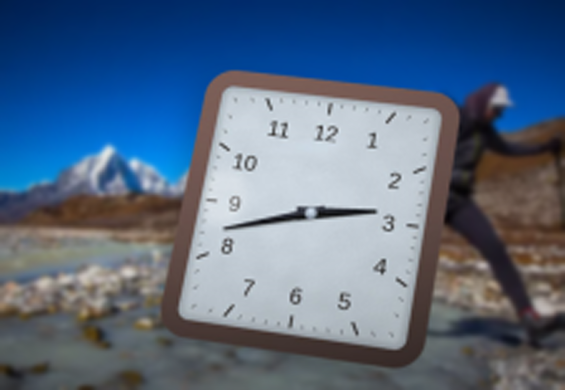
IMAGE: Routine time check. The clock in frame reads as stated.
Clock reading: 2:42
